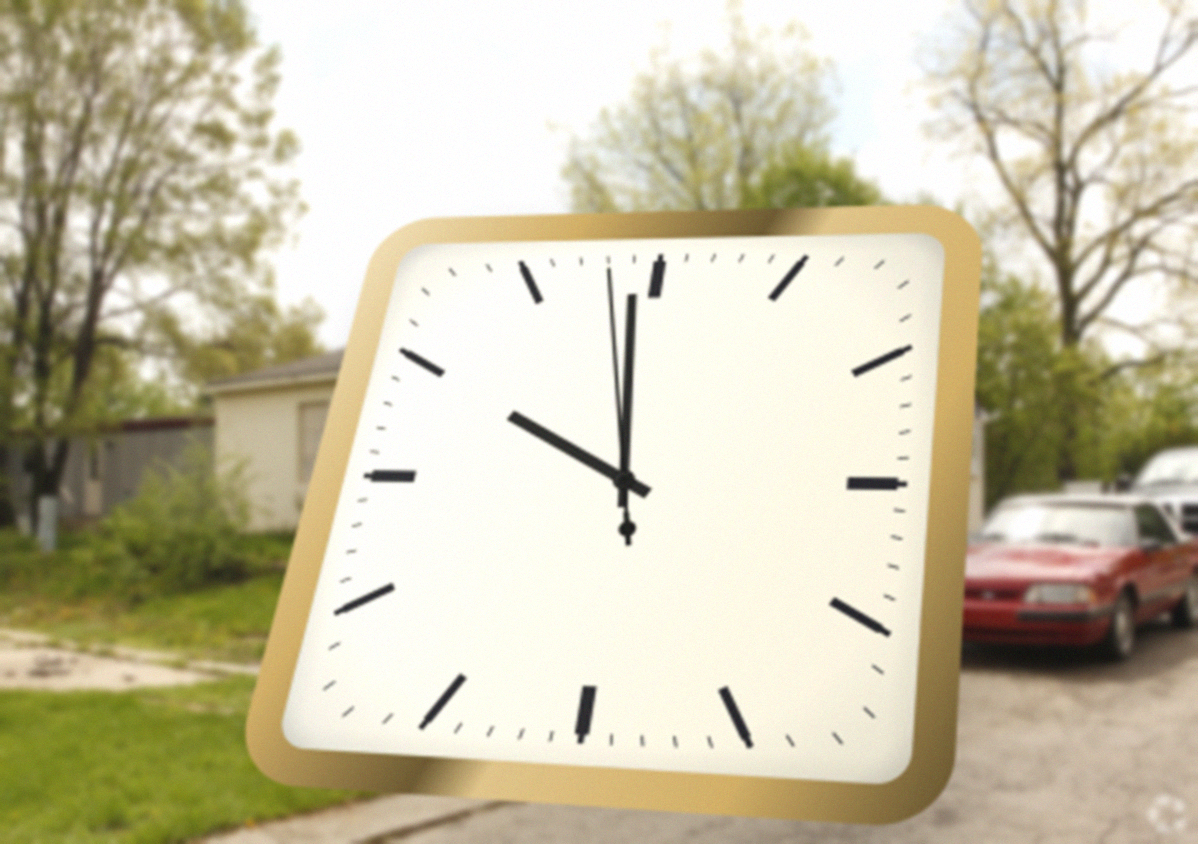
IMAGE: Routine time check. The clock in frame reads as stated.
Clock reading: 9:58:58
